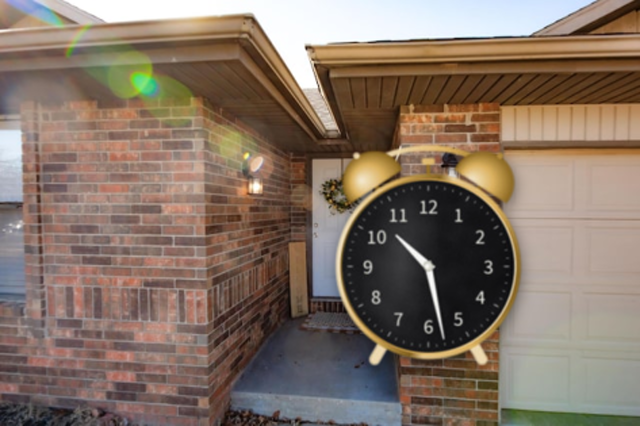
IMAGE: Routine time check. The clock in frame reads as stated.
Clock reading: 10:28
